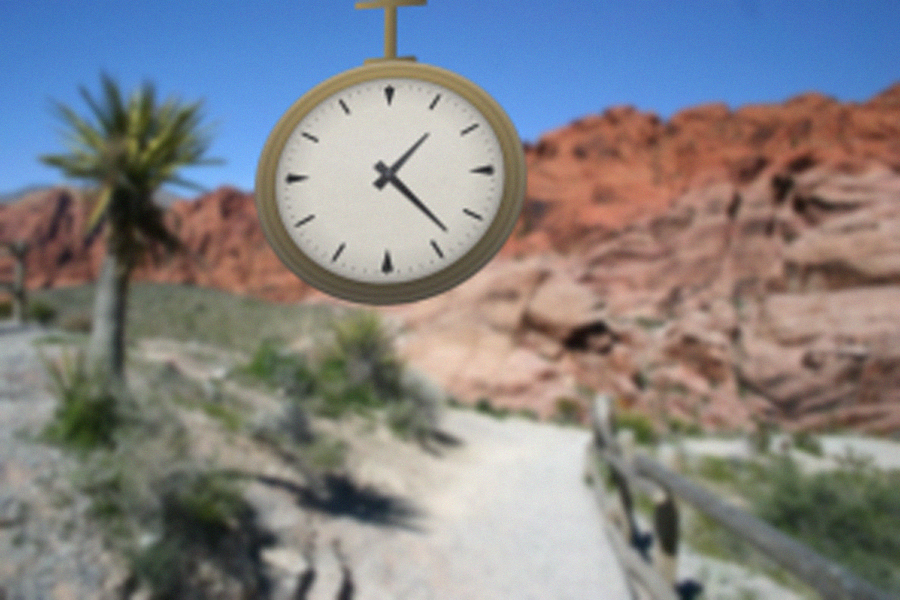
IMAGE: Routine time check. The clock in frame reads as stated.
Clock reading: 1:23
